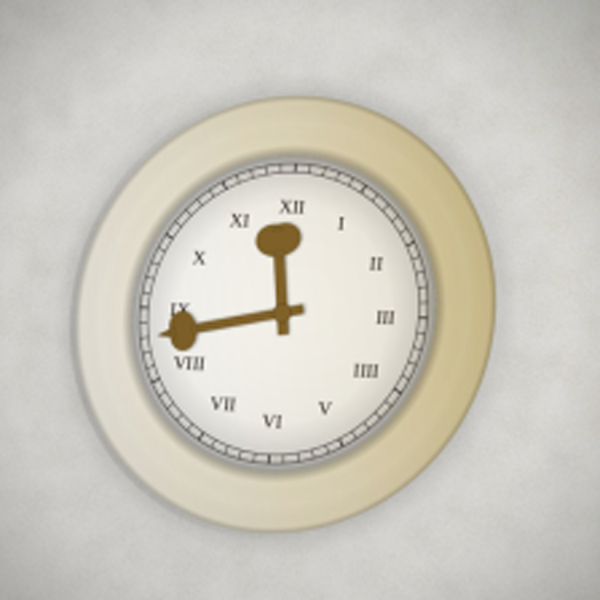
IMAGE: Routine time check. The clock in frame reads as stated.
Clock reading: 11:43
